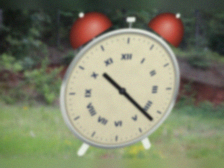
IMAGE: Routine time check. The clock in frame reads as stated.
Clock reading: 10:22
